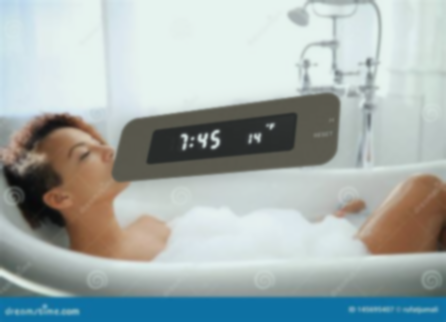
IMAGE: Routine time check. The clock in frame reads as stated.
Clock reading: 7:45
